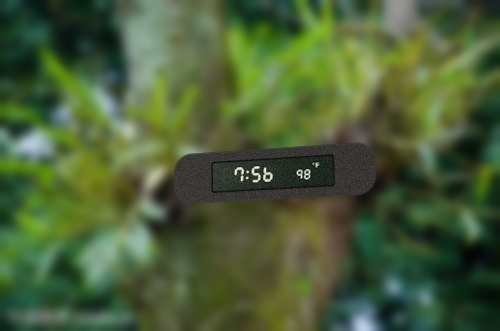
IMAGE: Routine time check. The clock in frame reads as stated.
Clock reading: 7:56
